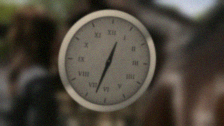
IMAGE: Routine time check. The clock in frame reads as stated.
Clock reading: 12:33
